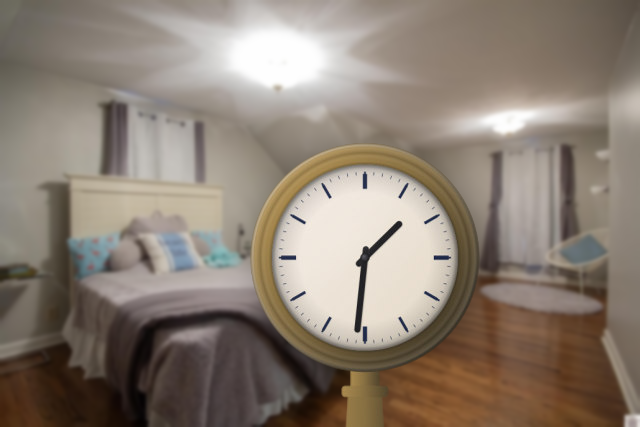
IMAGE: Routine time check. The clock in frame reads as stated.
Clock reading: 1:31
